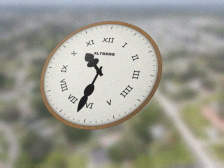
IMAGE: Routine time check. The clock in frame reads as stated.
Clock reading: 10:32
